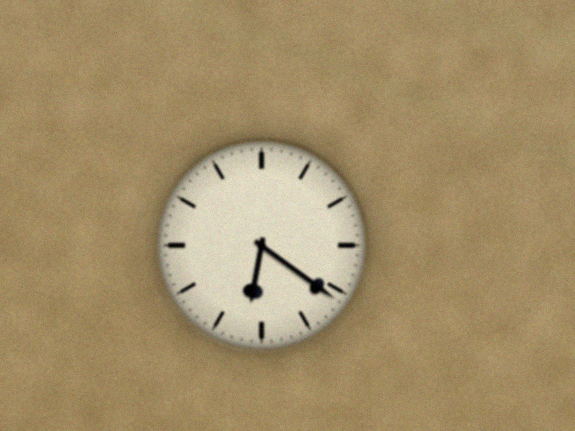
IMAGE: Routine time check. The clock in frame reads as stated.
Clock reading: 6:21
